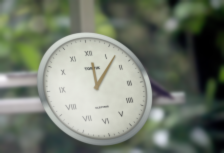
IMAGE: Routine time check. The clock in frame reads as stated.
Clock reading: 12:07
